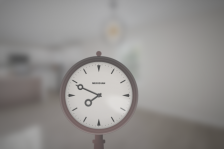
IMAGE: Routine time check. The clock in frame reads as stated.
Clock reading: 7:49
